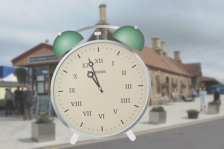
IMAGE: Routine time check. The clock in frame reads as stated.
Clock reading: 10:57
